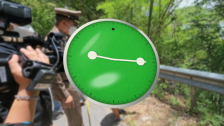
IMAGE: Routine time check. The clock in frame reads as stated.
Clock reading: 9:15
